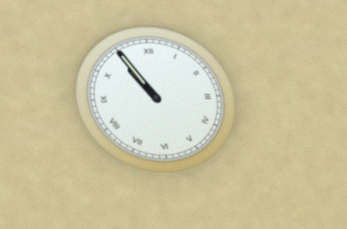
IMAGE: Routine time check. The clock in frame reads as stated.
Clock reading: 10:55
